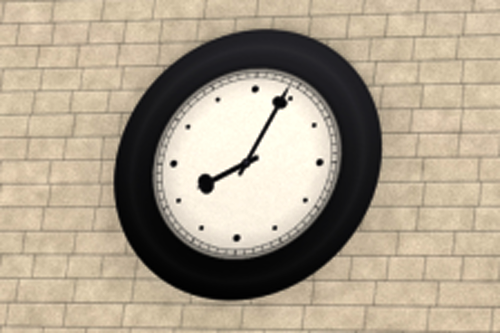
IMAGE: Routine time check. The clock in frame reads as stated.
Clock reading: 8:04
